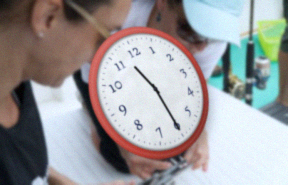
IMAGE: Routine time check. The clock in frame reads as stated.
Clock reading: 11:30
